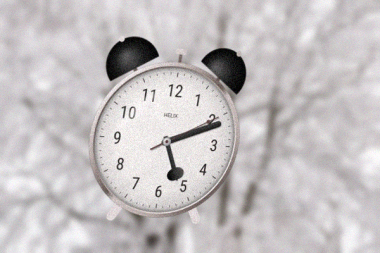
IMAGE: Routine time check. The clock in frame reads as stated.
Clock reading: 5:11:10
